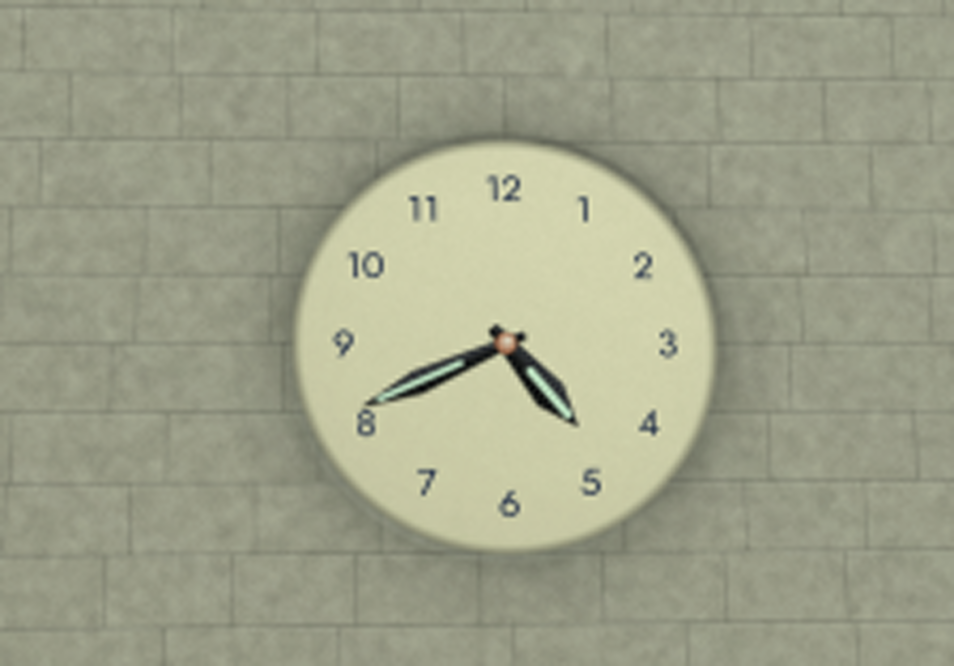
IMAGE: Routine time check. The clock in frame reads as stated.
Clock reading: 4:41
